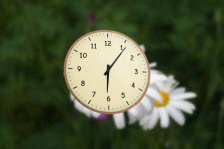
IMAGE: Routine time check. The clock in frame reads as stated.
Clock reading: 6:06
